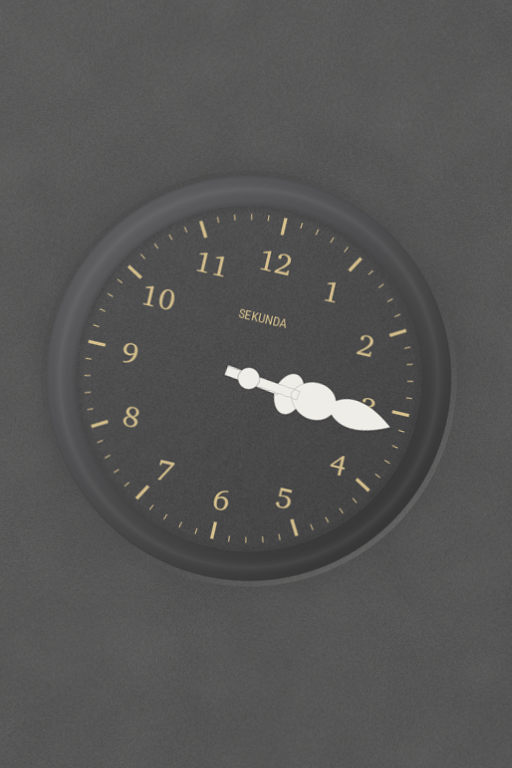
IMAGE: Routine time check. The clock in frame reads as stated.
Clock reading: 3:16
